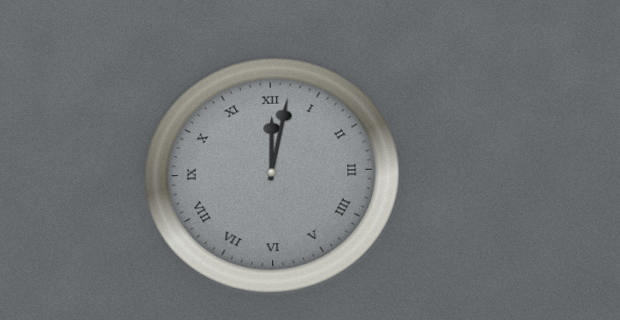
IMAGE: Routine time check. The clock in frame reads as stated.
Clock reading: 12:02
